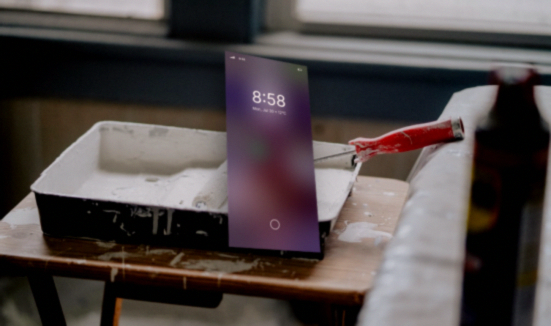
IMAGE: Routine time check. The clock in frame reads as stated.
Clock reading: 8:58
